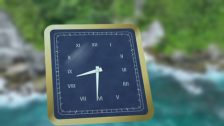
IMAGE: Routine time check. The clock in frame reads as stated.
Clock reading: 8:31
